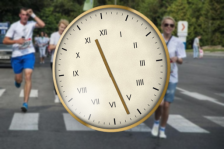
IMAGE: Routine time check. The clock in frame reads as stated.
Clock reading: 11:27
